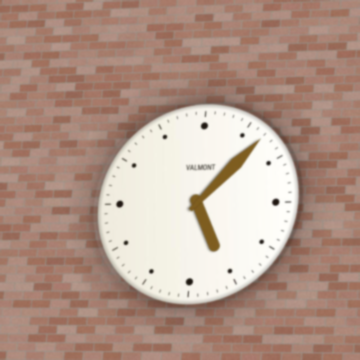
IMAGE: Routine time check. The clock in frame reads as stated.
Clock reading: 5:07
